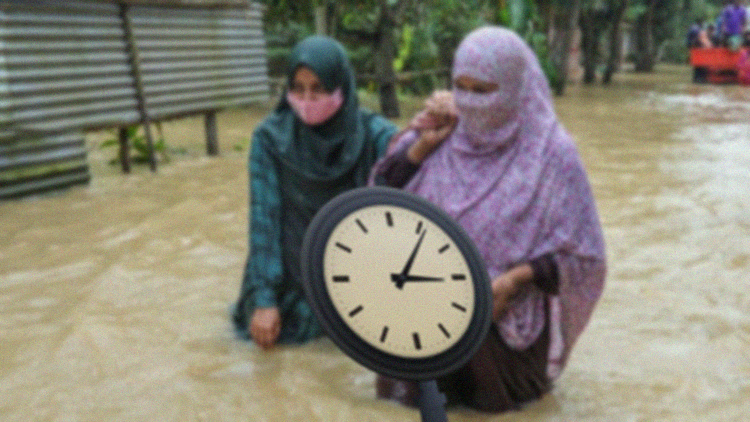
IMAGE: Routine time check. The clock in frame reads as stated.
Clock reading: 3:06
